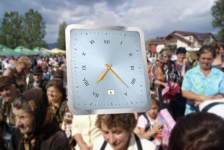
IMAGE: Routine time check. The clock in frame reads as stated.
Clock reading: 7:23
